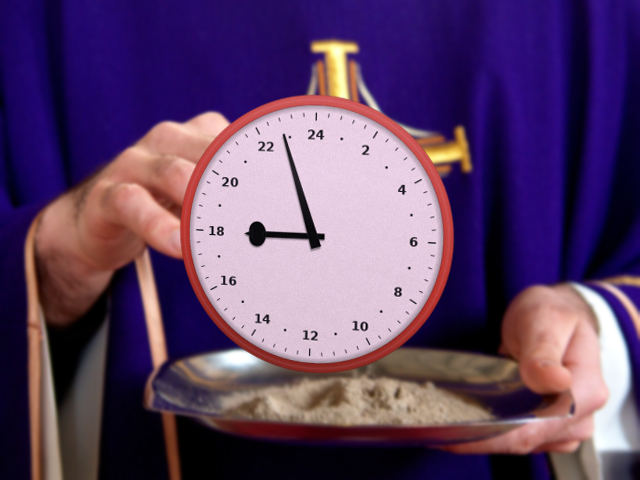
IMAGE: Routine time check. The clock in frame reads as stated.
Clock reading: 17:57
